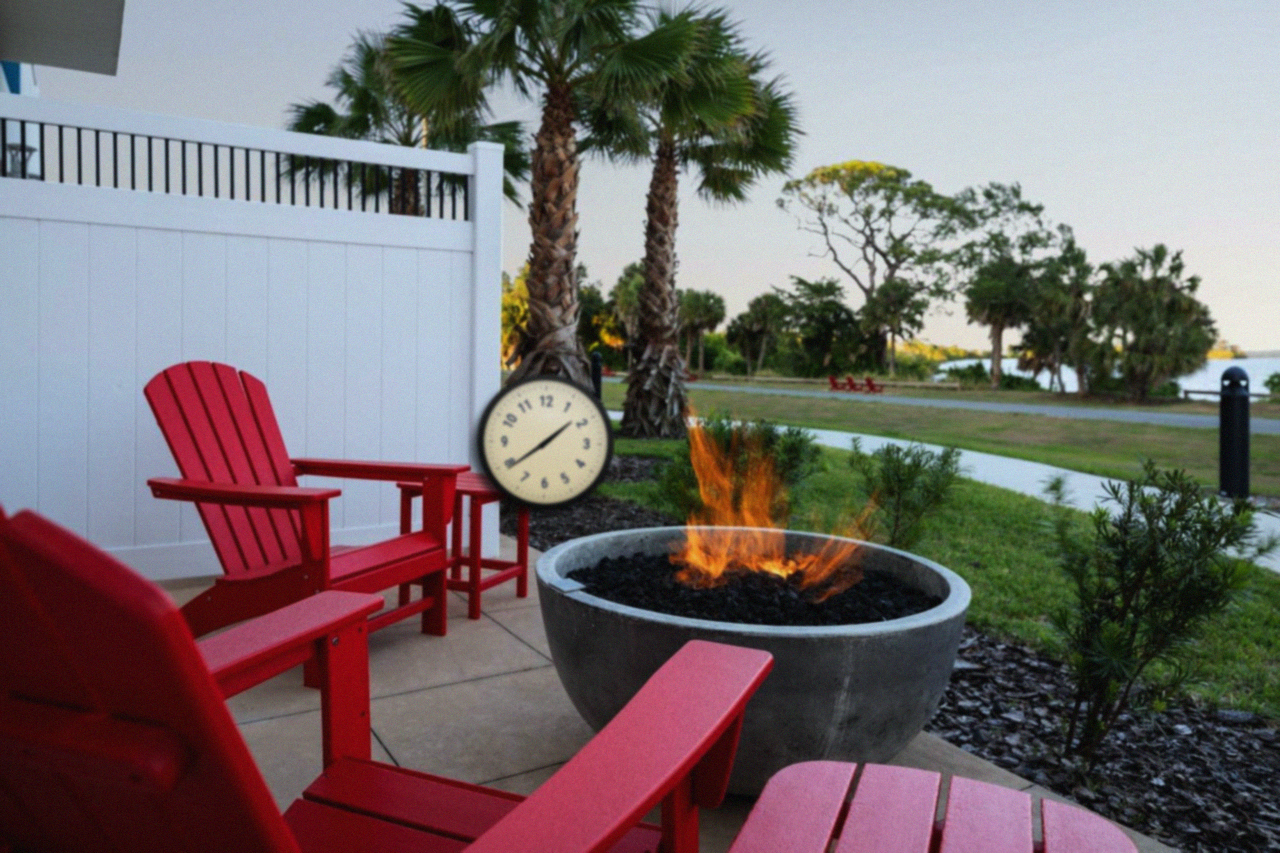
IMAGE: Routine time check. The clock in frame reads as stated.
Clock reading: 1:39
